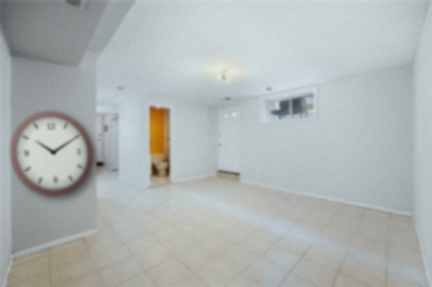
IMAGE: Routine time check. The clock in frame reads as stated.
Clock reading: 10:10
